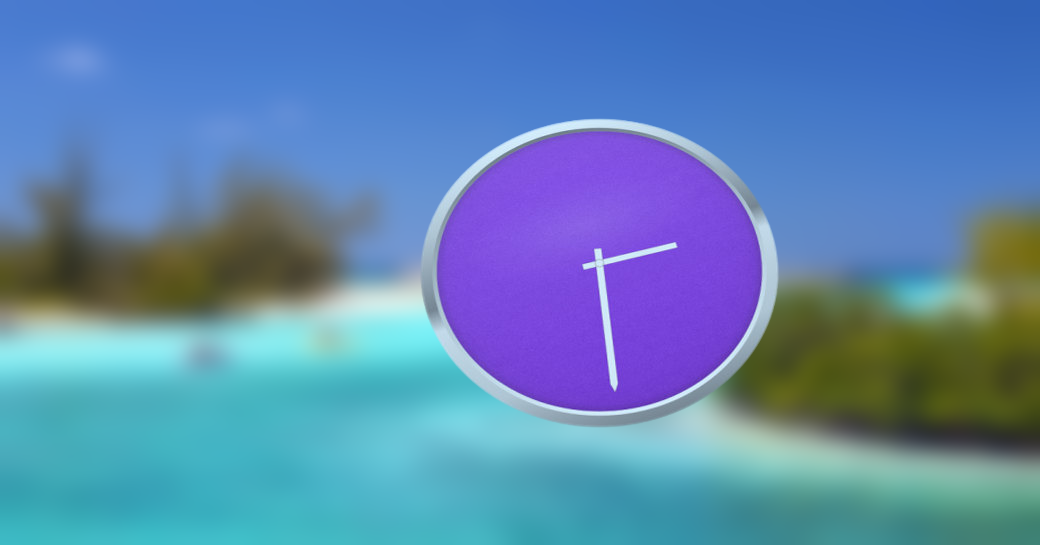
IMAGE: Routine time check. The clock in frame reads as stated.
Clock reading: 2:29
